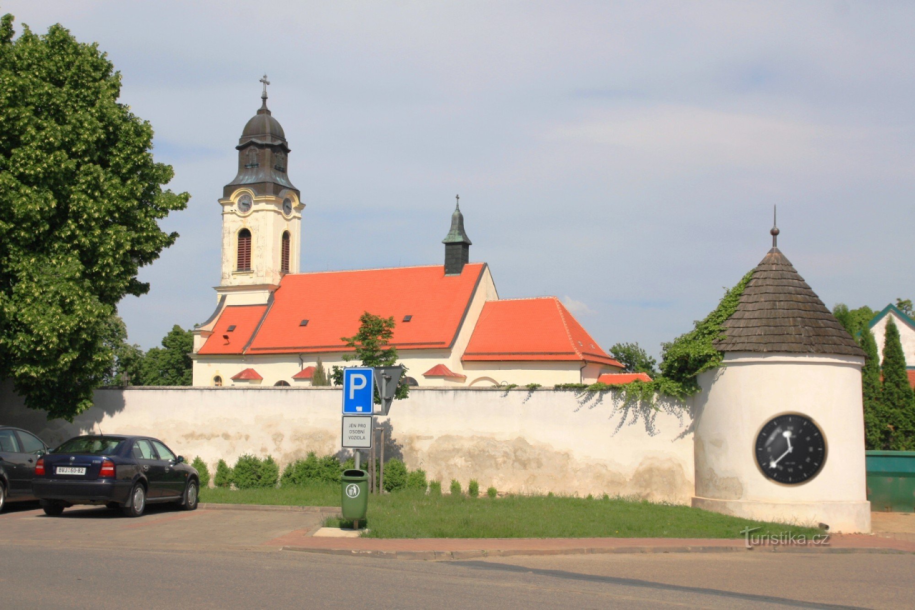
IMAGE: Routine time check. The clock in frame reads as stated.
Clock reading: 11:38
